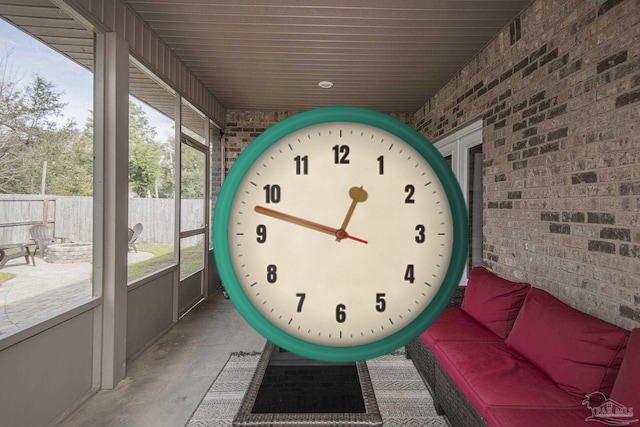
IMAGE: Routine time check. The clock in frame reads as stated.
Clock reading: 12:47:48
